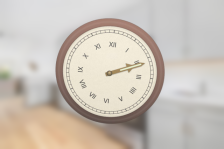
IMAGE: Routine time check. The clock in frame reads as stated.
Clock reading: 2:11
